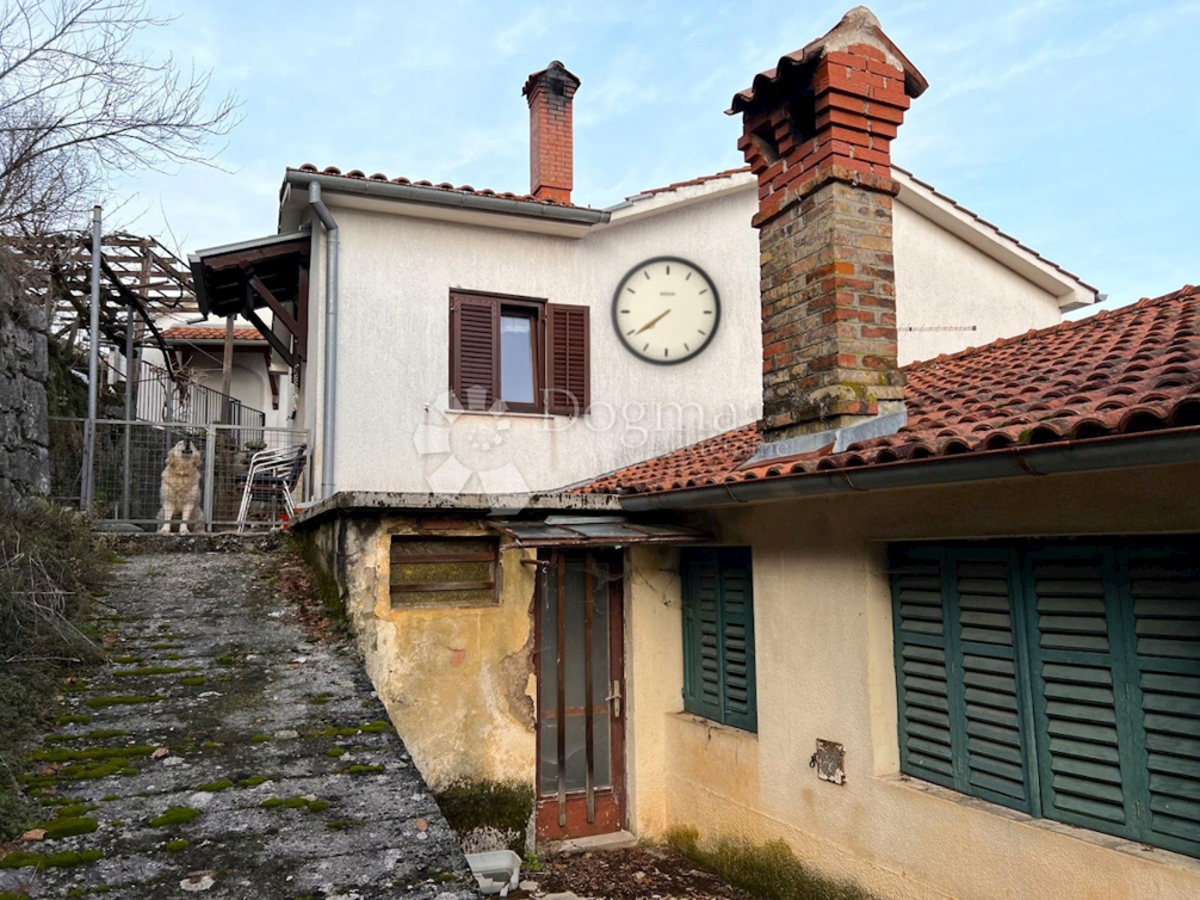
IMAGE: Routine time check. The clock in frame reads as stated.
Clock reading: 7:39
